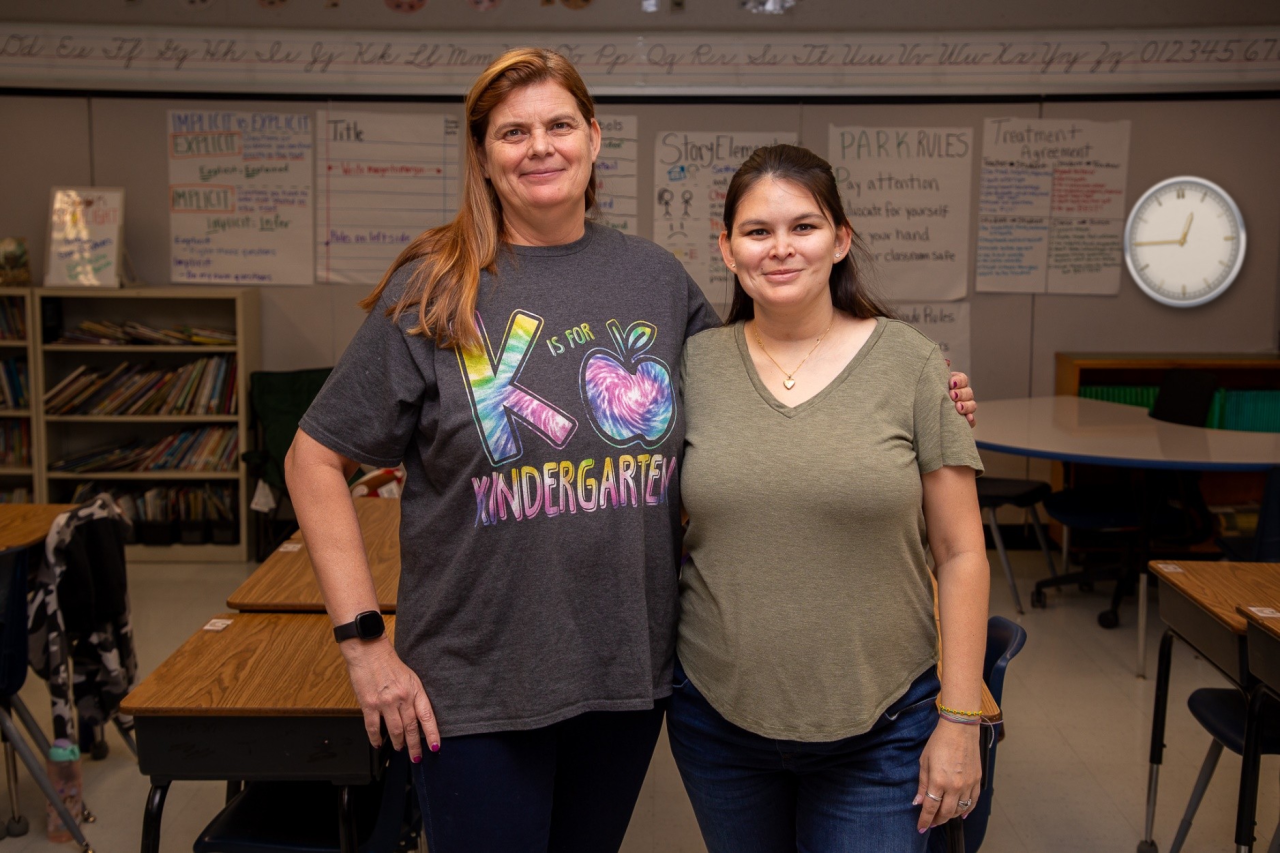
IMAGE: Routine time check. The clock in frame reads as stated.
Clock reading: 12:45
